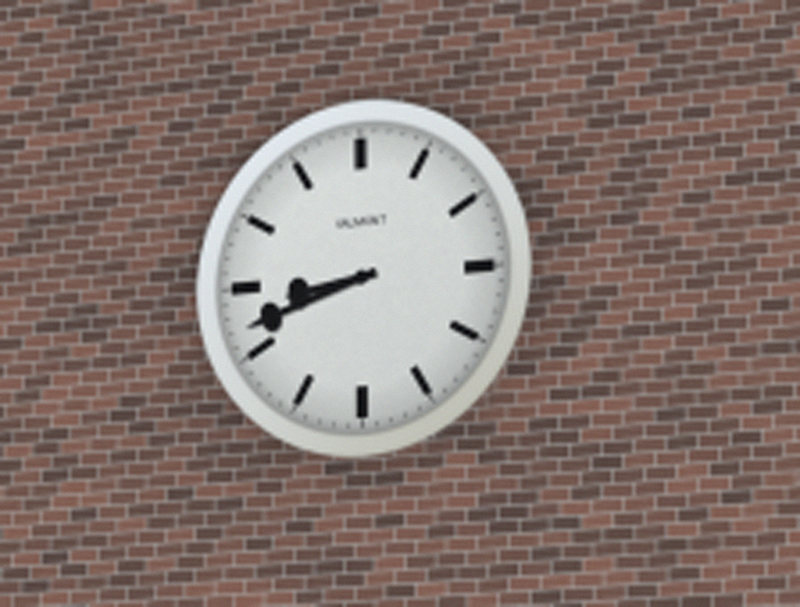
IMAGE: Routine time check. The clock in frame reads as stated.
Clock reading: 8:42
